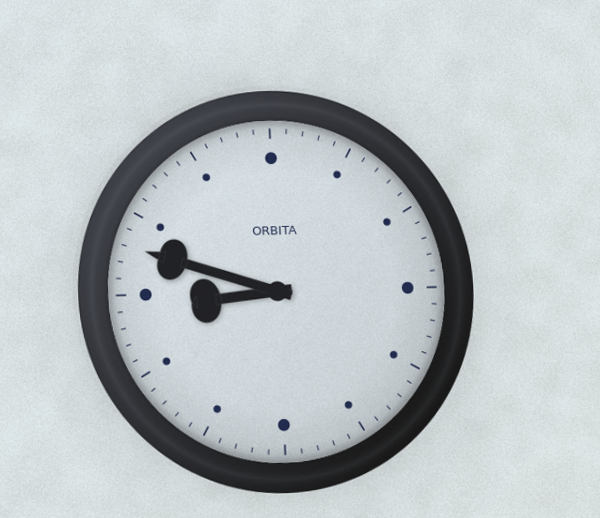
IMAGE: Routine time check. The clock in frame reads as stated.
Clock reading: 8:48
